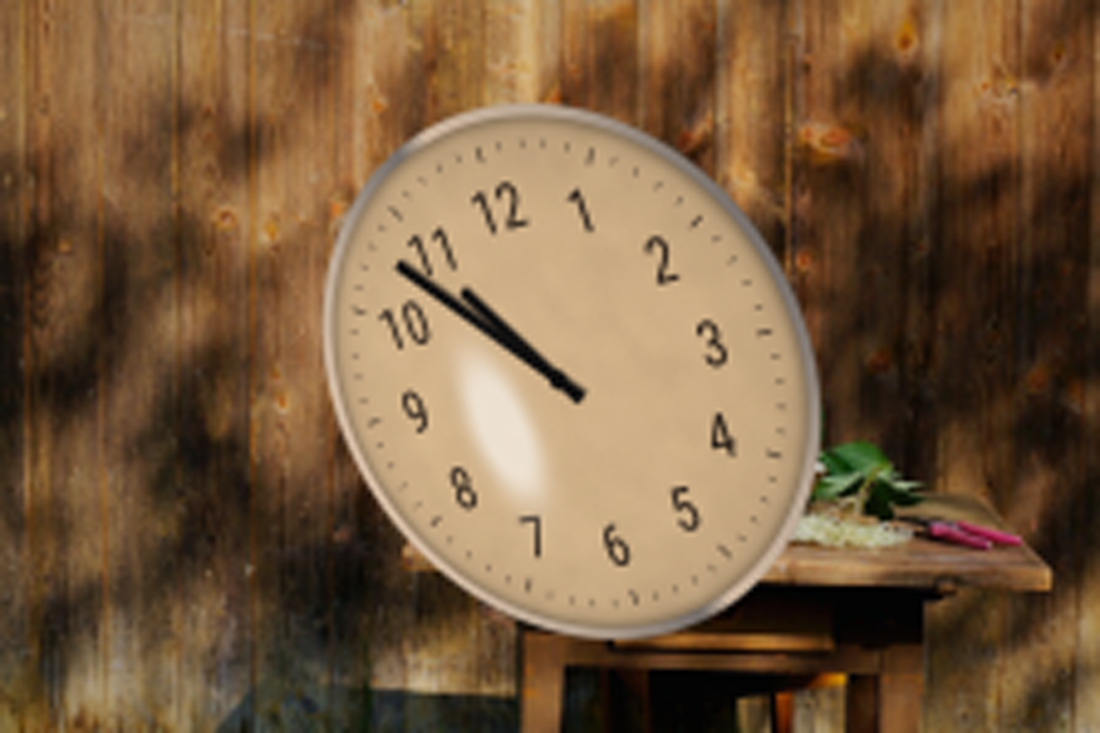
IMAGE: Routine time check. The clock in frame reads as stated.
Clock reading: 10:53
